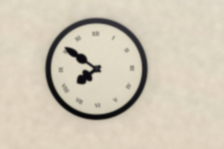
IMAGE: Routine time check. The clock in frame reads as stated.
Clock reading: 7:51
